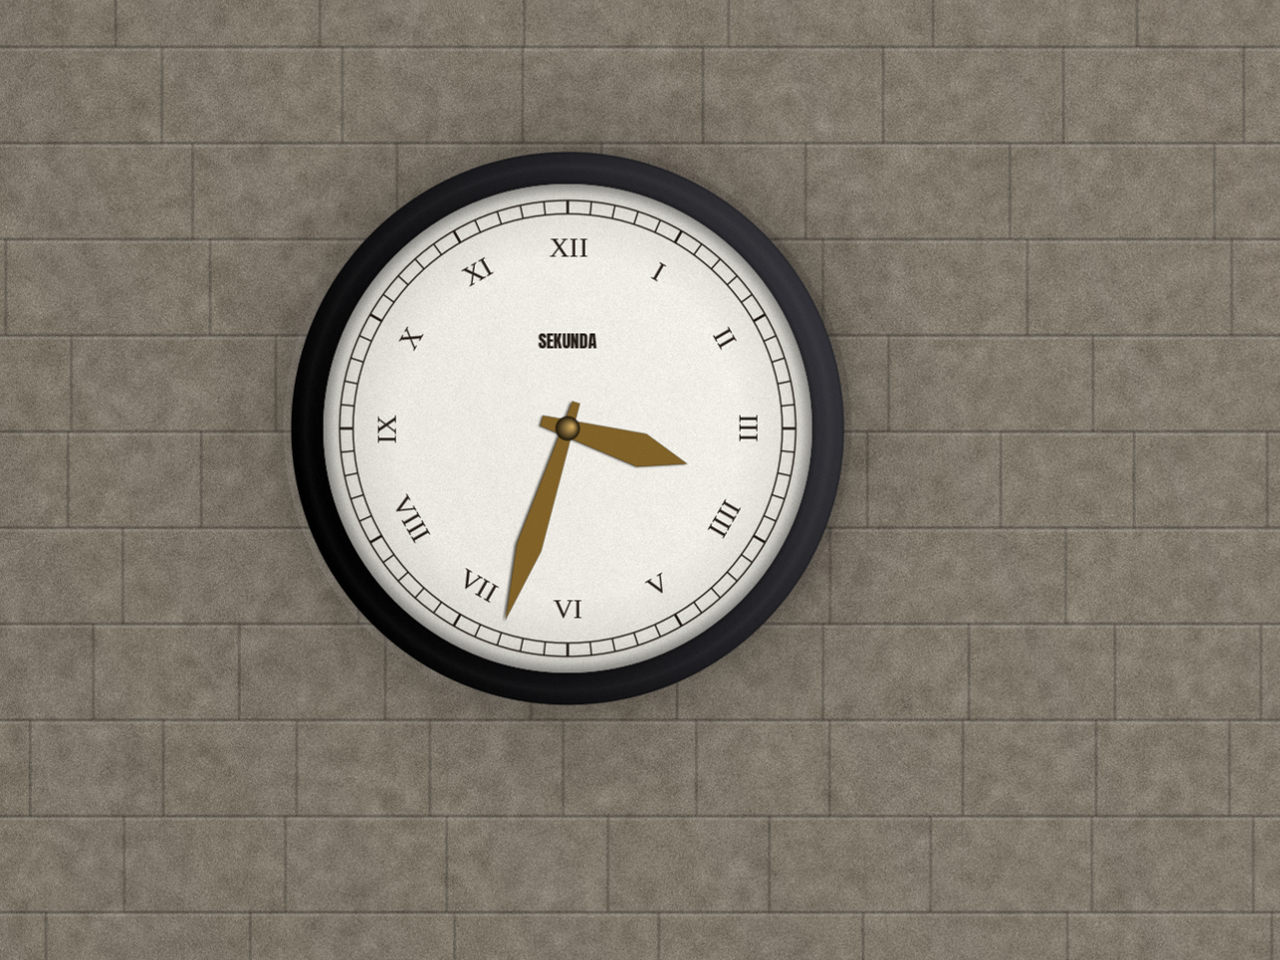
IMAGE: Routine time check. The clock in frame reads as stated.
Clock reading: 3:33
